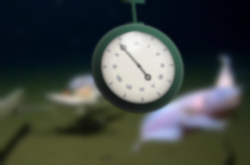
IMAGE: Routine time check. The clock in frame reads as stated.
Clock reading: 4:54
